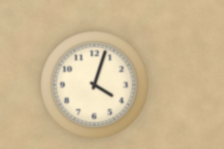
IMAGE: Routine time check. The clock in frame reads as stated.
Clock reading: 4:03
